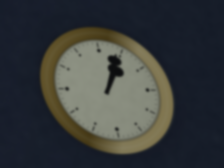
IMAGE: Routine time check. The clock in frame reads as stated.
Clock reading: 1:04
